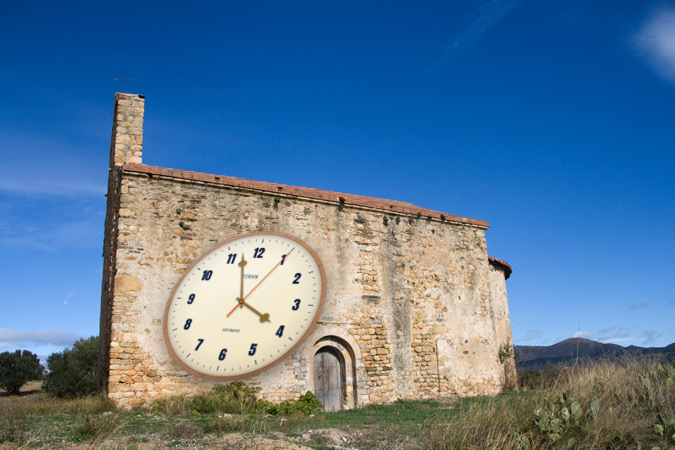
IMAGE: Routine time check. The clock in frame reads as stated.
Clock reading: 3:57:05
